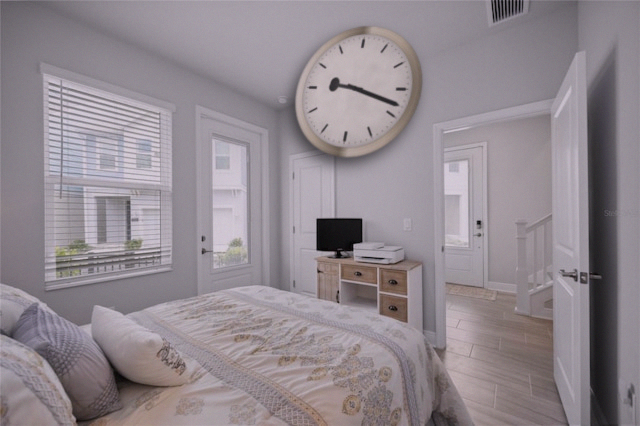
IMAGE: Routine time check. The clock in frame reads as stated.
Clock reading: 9:18
